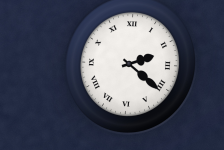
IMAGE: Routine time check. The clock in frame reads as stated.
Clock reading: 2:21
